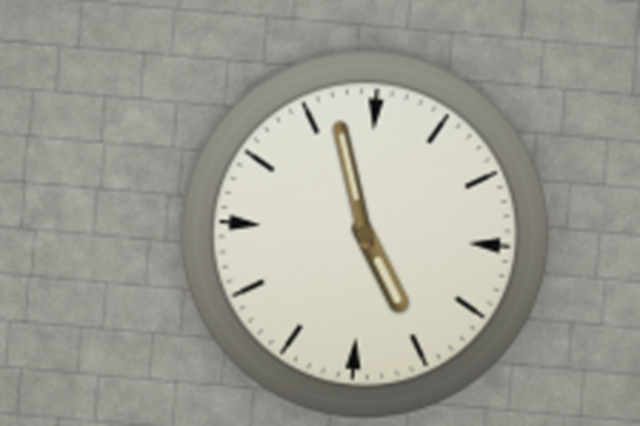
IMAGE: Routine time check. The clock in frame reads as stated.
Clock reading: 4:57
